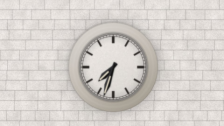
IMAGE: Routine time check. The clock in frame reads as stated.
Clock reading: 7:33
